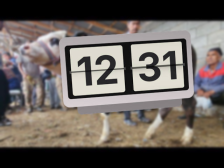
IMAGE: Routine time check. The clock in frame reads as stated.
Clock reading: 12:31
